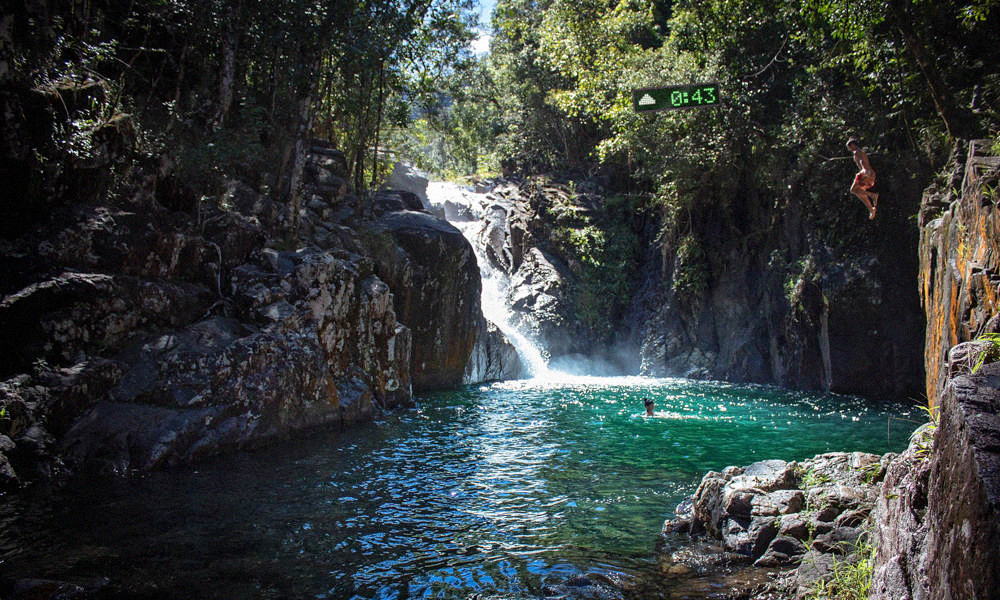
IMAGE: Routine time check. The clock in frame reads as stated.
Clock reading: 0:43
